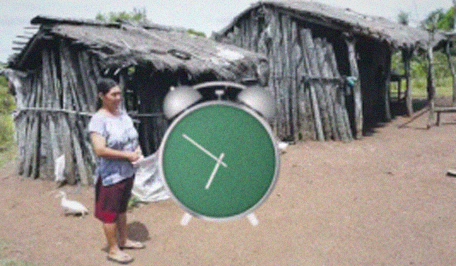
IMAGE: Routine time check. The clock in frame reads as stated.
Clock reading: 6:51
